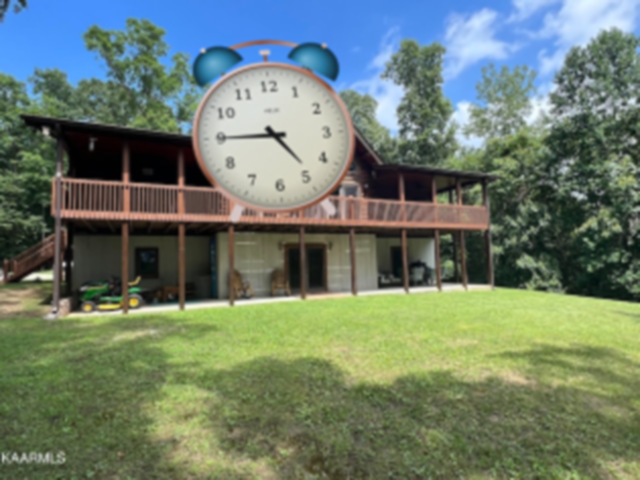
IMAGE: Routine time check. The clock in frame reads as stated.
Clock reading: 4:45
